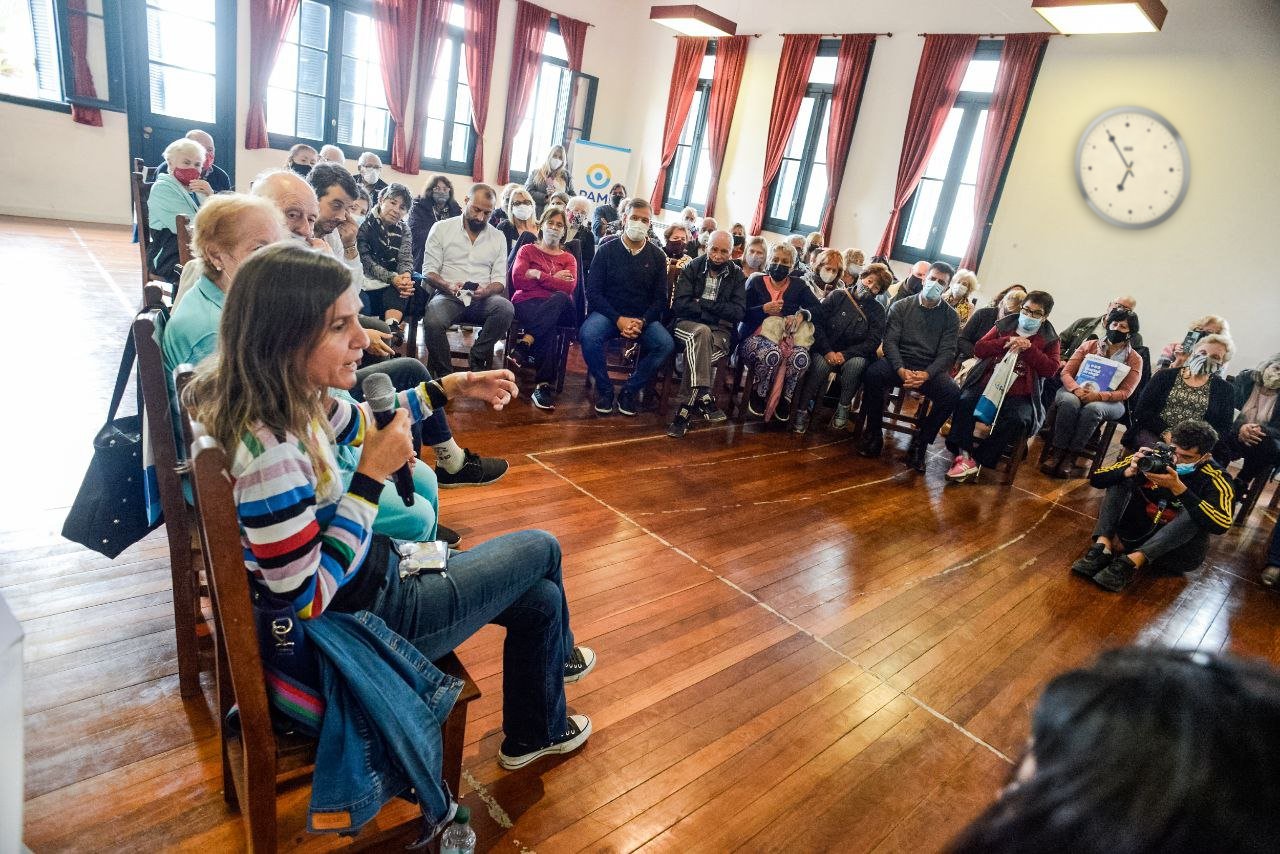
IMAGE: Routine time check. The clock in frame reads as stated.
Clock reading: 6:55
